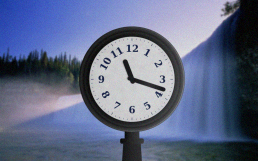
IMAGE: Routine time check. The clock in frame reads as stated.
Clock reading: 11:18
